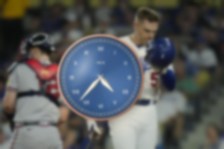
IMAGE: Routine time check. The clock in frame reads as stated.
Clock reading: 4:37
